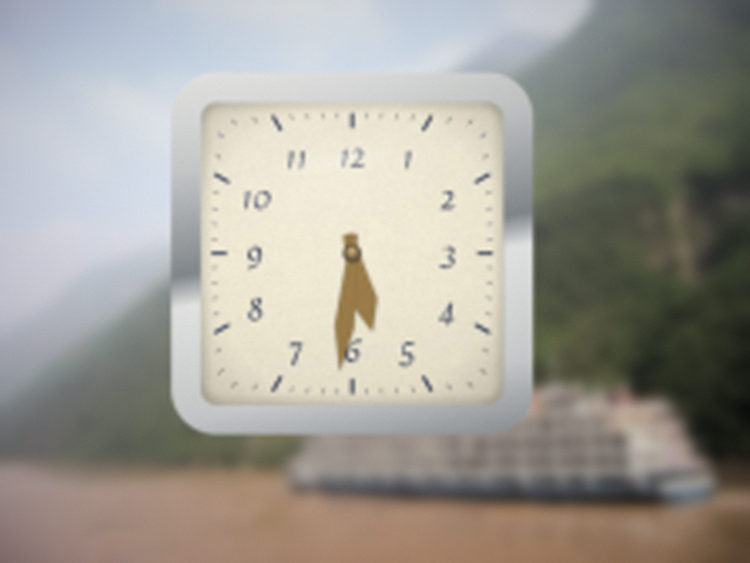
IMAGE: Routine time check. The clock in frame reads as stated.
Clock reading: 5:31
